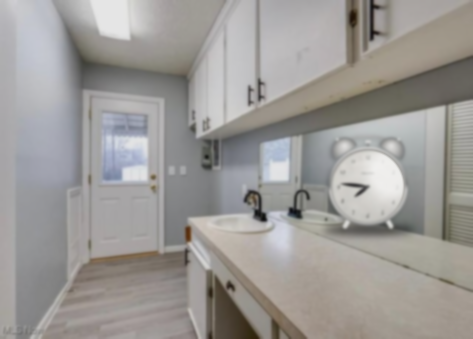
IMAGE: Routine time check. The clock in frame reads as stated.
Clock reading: 7:46
